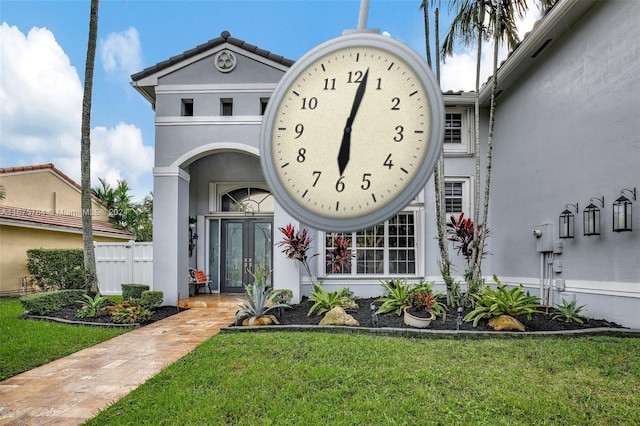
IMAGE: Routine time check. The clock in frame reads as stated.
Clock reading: 6:02
